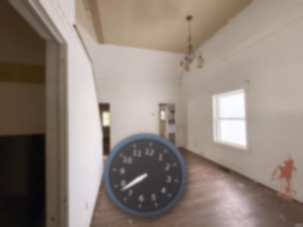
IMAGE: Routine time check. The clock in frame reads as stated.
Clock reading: 7:38
